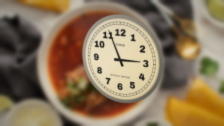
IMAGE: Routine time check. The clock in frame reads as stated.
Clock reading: 2:56
